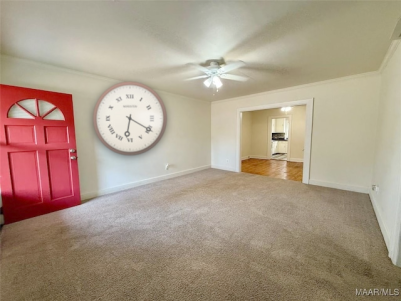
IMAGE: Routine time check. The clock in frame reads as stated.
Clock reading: 6:20
